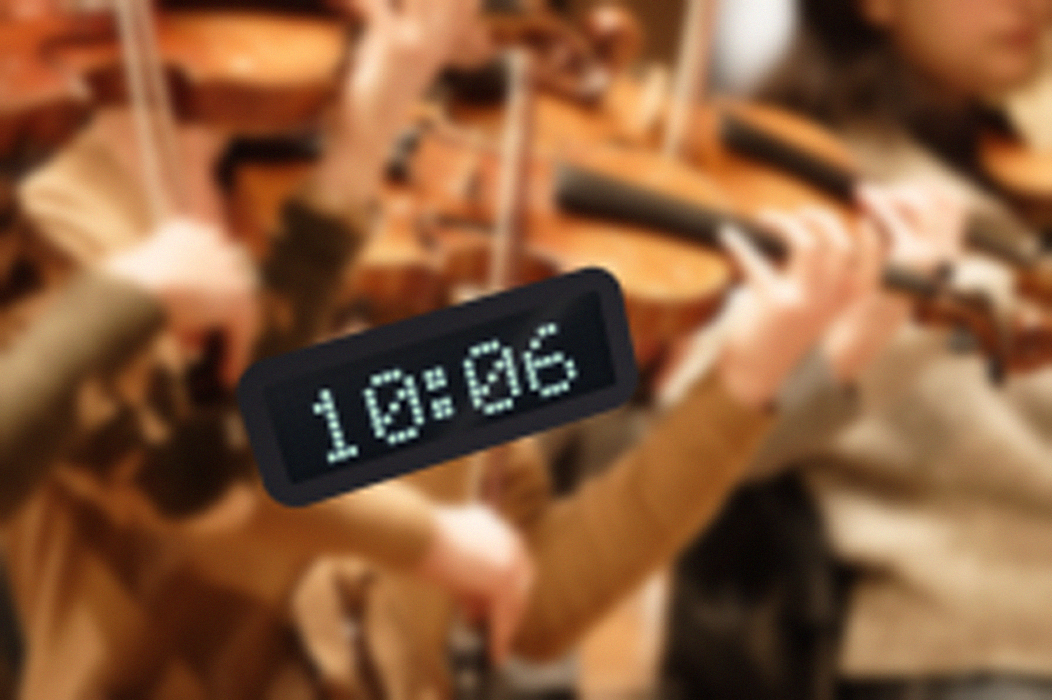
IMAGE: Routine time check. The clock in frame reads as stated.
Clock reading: 10:06
